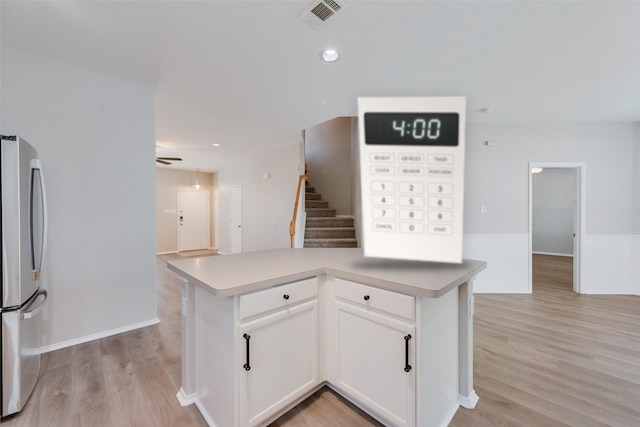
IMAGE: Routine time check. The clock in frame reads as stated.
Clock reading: 4:00
